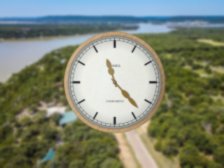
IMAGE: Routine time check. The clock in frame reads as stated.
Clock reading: 11:23
